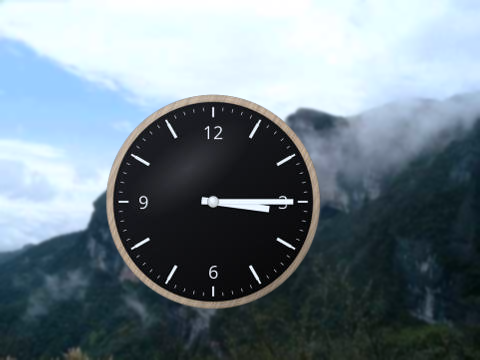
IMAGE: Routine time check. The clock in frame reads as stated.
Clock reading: 3:15
